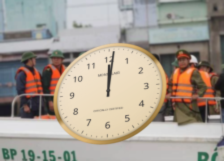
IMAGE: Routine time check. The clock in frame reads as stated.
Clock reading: 12:01
